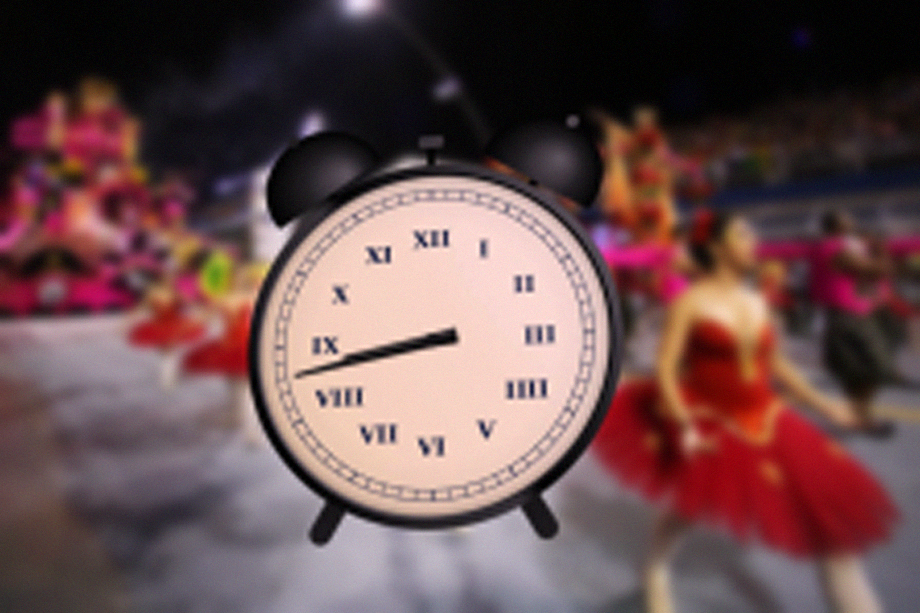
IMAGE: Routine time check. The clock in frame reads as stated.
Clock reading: 8:43
